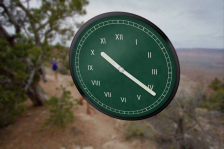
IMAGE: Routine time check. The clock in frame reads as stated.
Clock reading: 10:21
